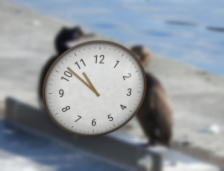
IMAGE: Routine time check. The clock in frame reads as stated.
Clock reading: 10:52
